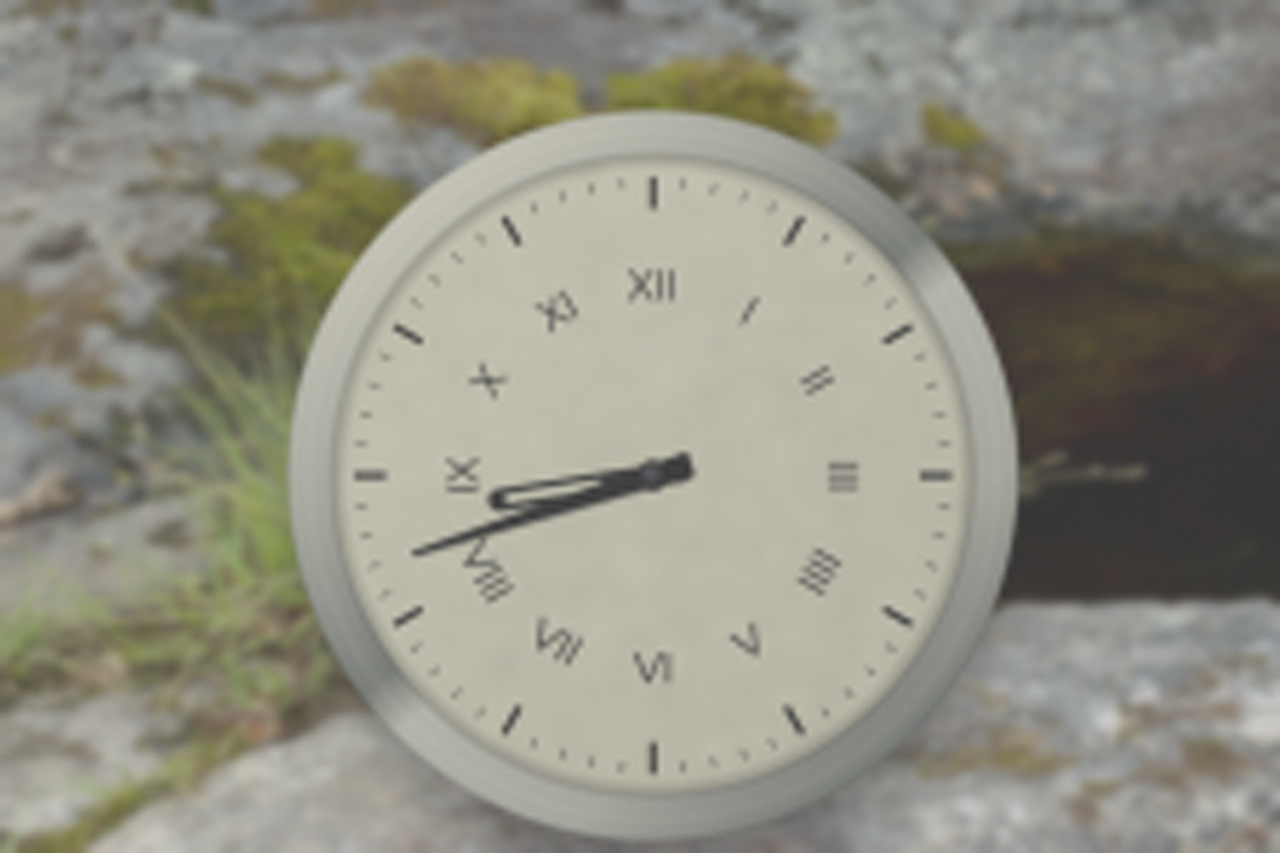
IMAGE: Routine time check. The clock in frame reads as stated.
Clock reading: 8:42
